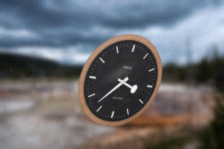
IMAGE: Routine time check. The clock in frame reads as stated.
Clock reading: 3:37
